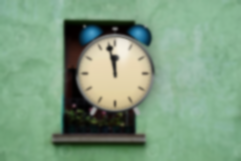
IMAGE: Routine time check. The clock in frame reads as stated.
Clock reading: 11:58
